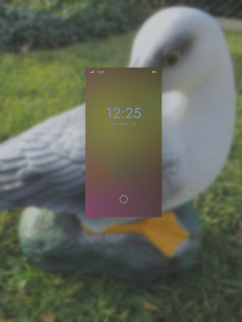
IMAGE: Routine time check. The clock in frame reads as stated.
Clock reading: 12:25
